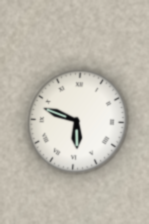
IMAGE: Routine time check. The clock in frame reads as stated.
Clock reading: 5:48
